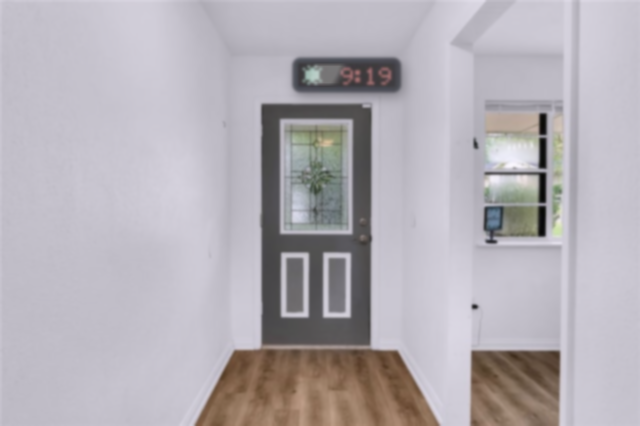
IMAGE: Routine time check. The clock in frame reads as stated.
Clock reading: 9:19
